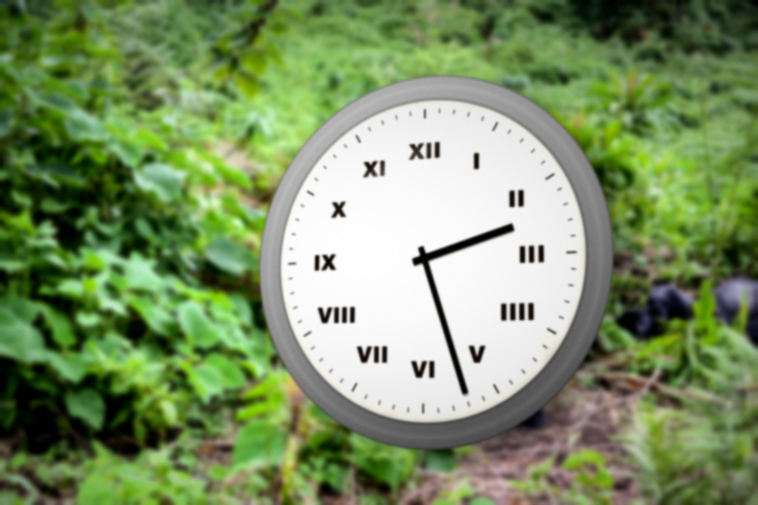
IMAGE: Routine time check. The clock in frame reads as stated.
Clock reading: 2:27
